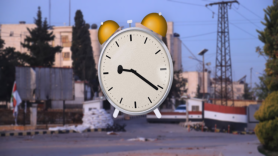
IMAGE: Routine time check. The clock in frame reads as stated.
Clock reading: 9:21
